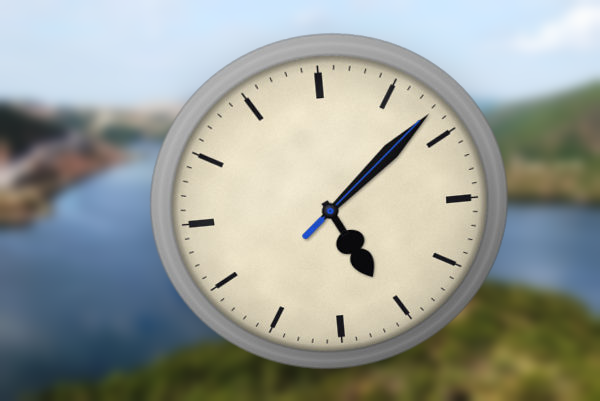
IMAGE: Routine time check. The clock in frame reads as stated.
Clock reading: 5:08:08
